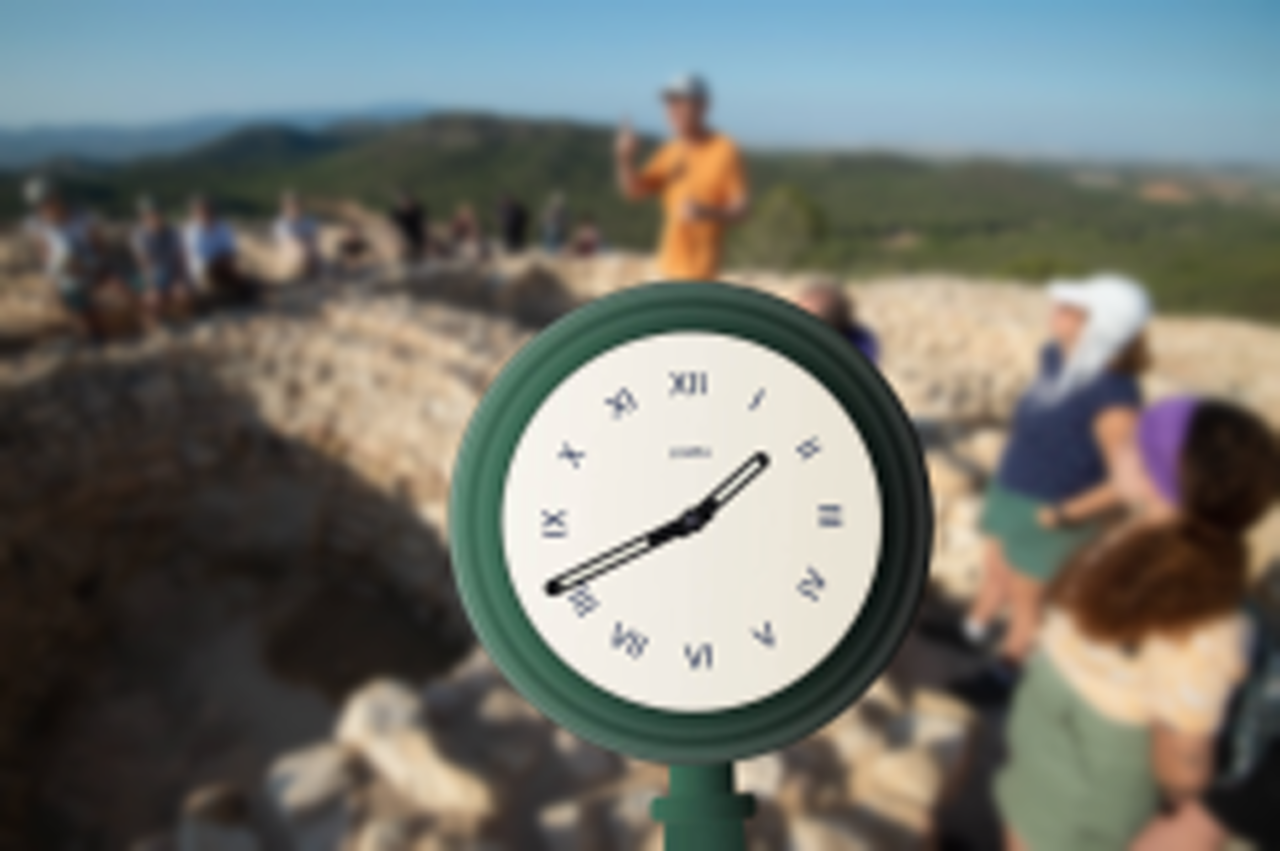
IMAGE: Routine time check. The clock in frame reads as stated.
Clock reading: 1:41
